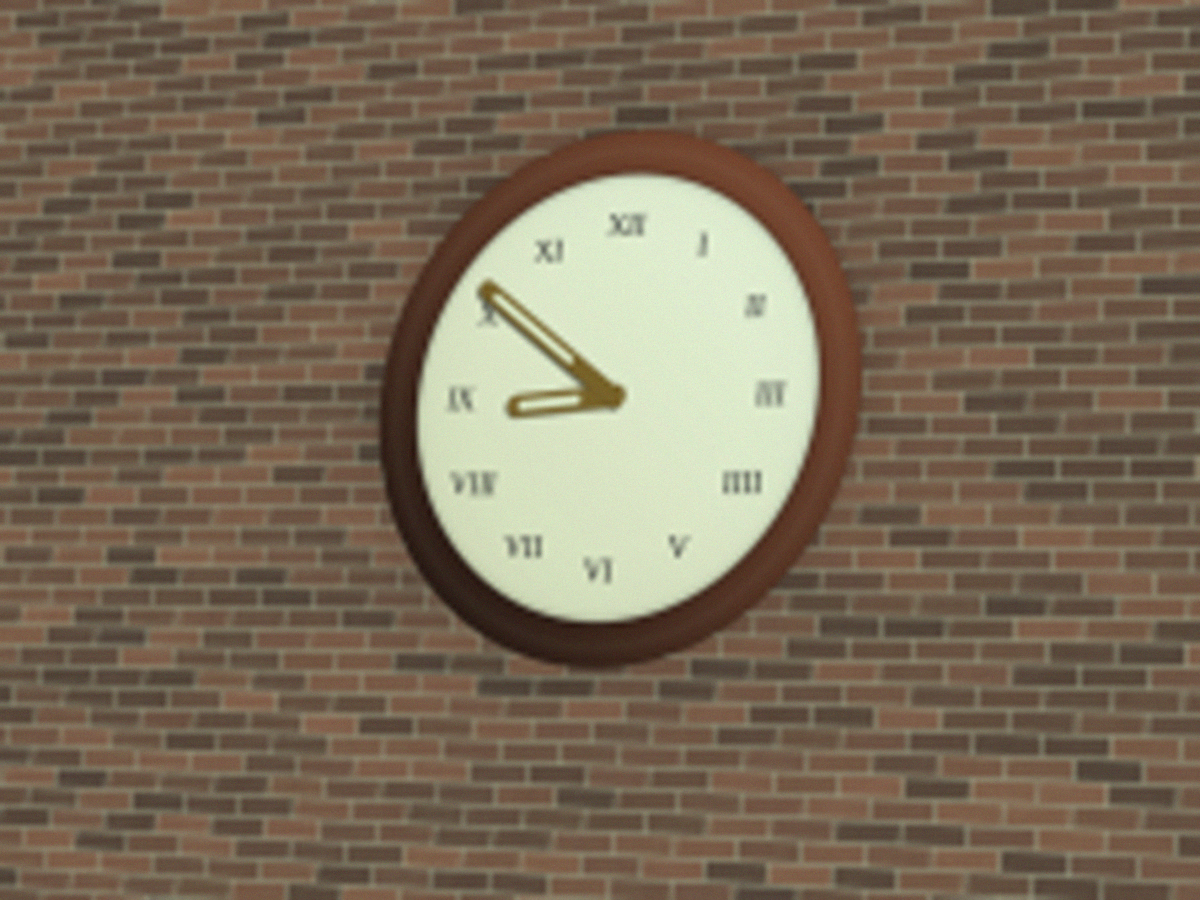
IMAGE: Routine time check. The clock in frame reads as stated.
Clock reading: 8:51
